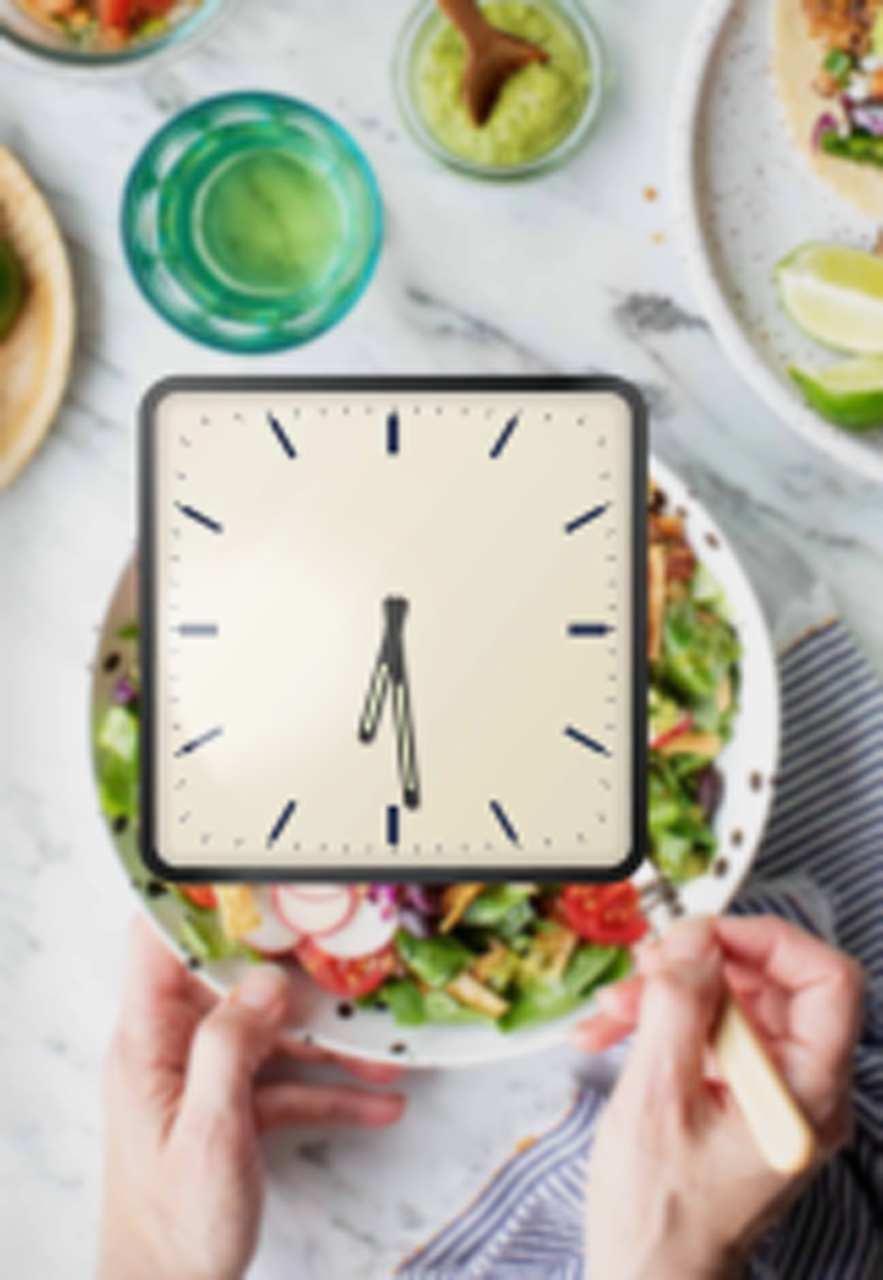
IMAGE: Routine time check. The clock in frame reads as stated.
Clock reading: 6:29
